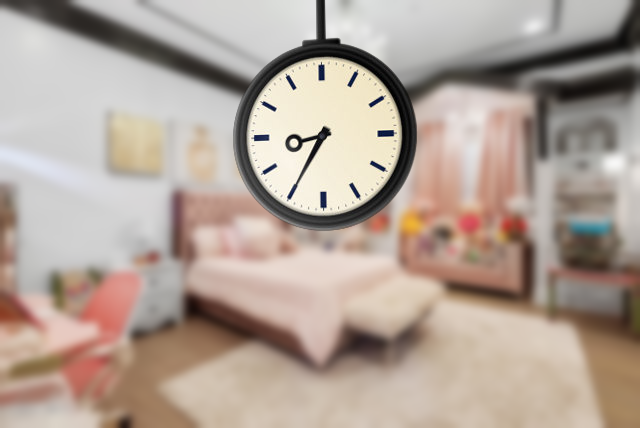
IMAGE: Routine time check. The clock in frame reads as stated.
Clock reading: 8:35
